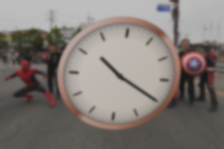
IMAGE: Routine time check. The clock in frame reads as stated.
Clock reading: 10:20
